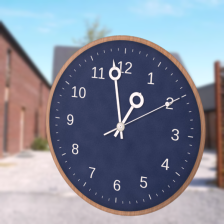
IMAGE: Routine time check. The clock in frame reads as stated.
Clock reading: 12:58:10
